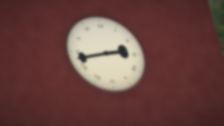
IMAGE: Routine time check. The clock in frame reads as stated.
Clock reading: 2:43
